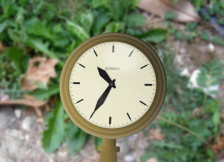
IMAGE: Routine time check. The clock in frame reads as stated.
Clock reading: 10:35
